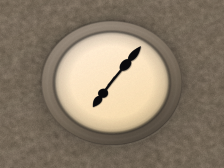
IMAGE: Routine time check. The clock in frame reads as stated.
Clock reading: 7:06
